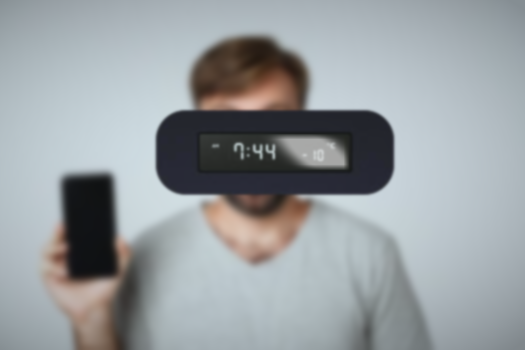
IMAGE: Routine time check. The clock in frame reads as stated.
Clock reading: 7:44
